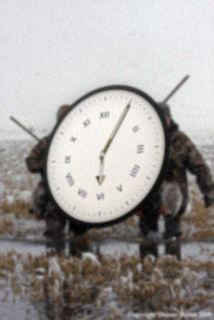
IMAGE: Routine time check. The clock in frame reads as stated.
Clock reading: 6:05
